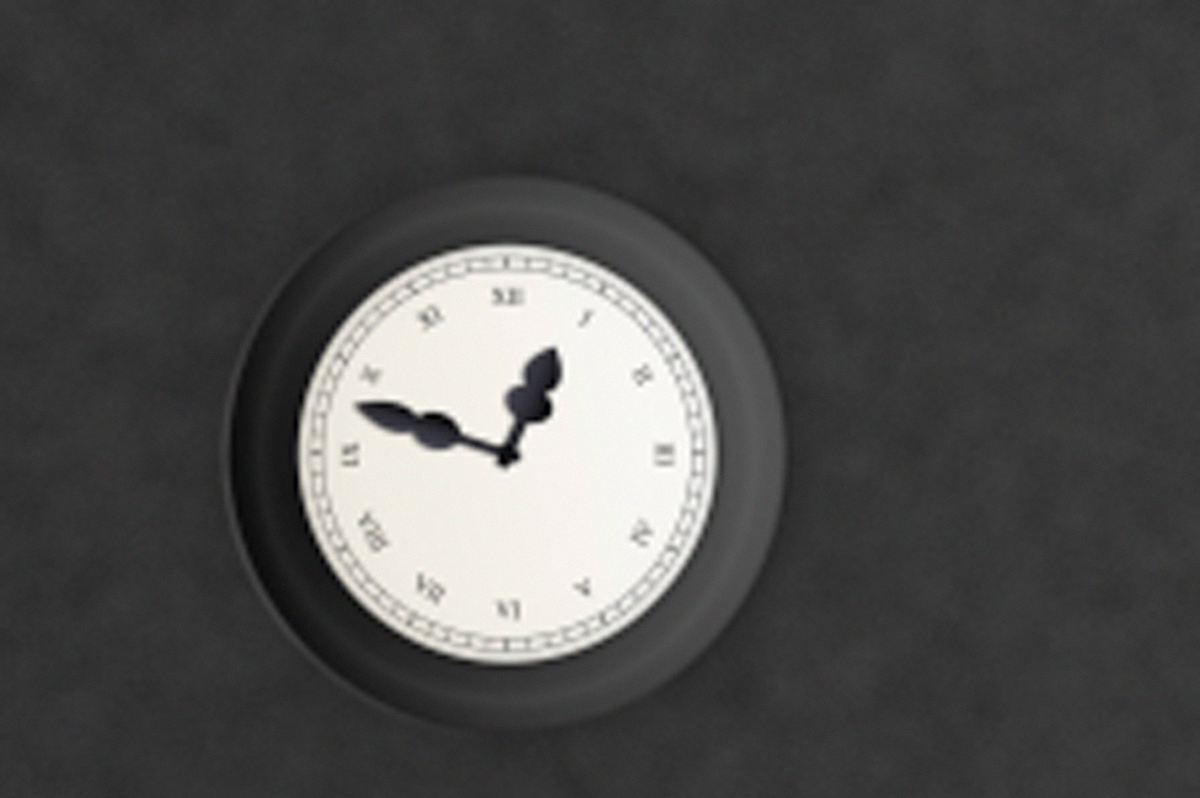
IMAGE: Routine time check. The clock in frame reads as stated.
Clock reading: 12:48
